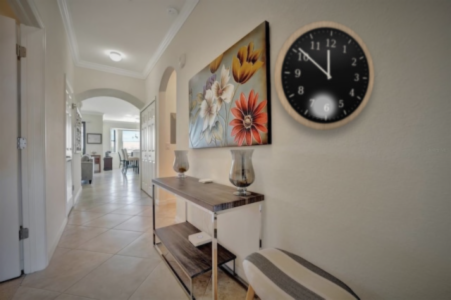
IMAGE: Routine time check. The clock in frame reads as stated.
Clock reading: 11:51
